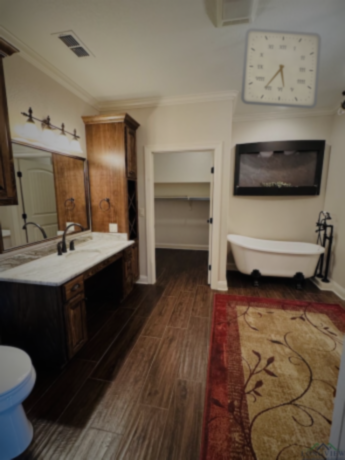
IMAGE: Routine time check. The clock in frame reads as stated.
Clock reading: 5:36
